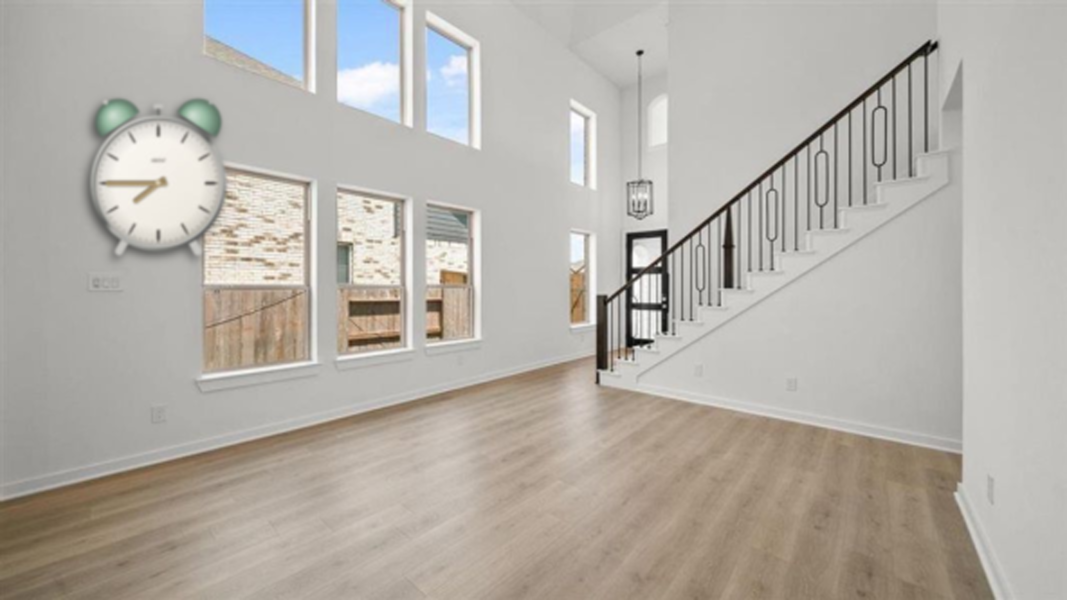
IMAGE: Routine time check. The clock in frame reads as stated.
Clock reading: 7:45
